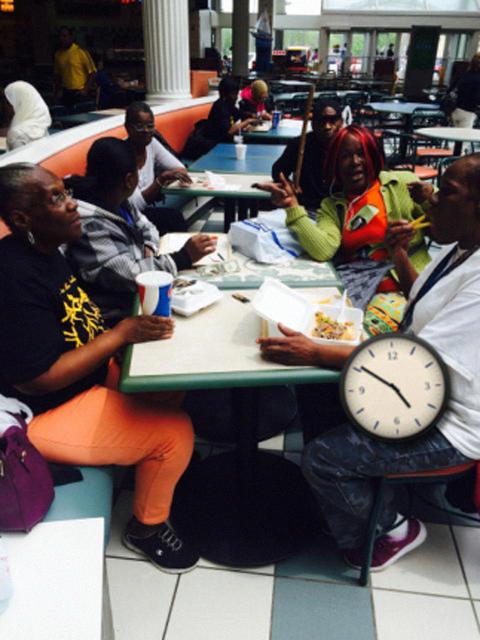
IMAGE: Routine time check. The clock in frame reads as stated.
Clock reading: 4:51
